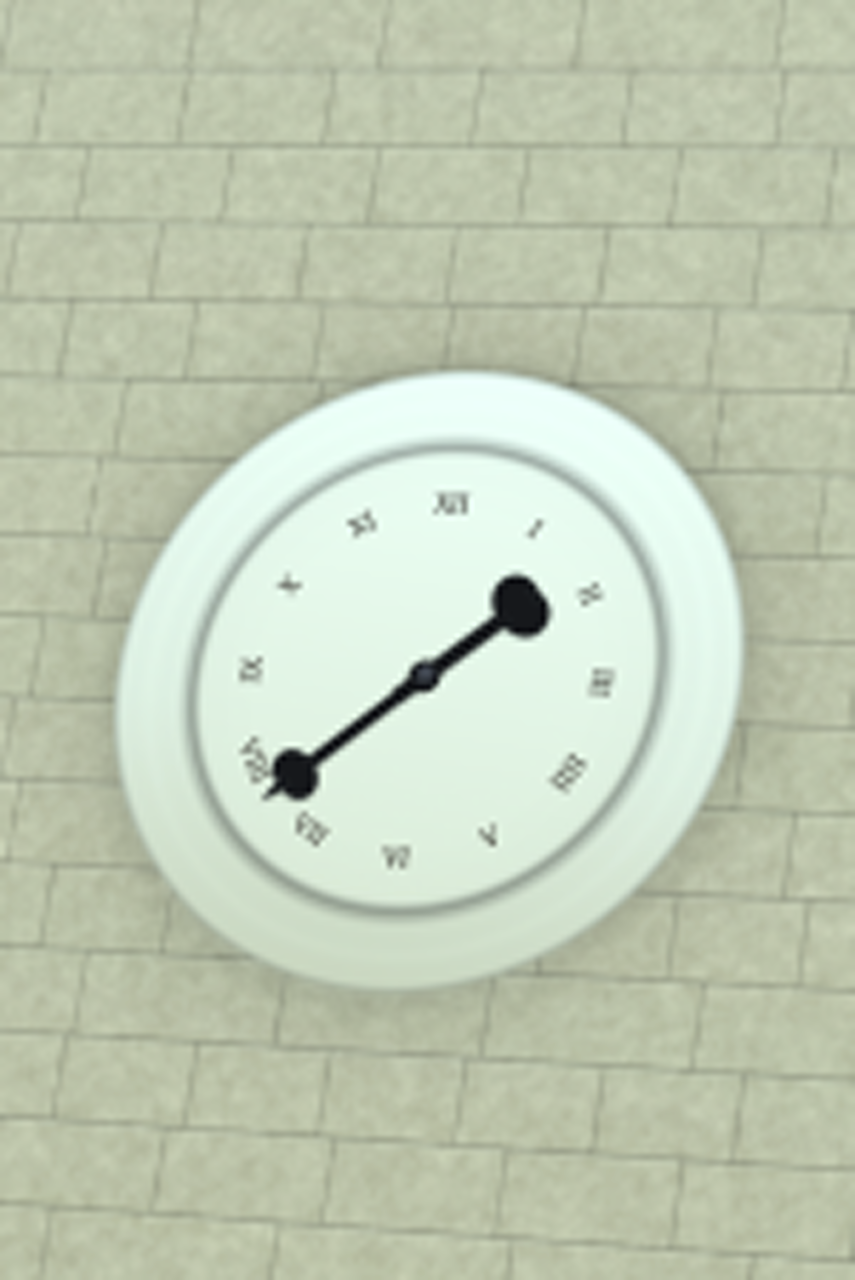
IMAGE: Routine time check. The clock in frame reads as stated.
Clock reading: 1:38
